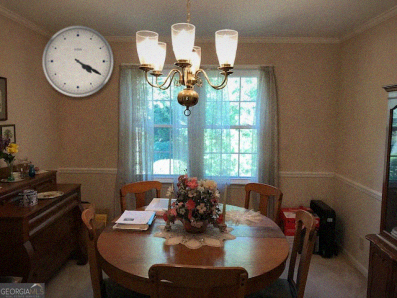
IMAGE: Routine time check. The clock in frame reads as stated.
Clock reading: 4:20
